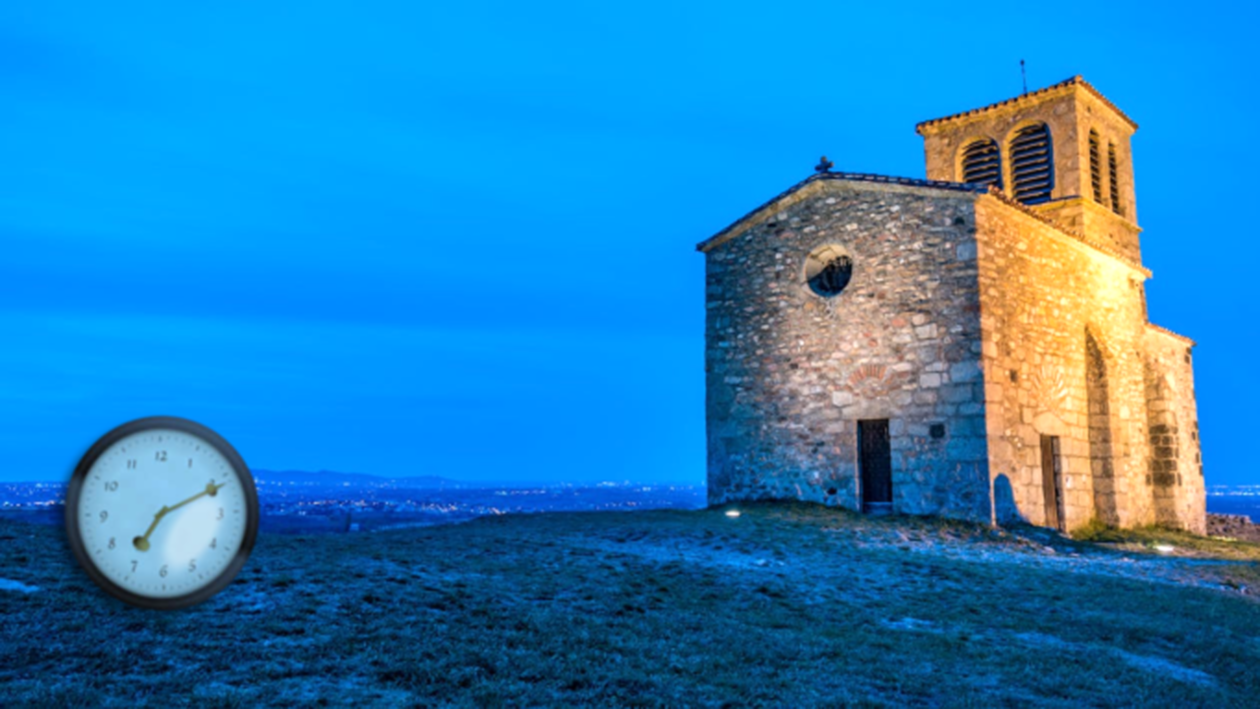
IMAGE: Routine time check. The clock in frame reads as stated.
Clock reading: 7:11
